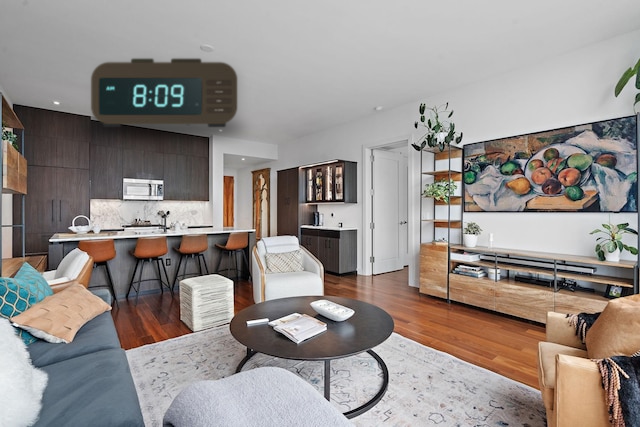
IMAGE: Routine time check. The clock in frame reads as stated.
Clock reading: 8:09
